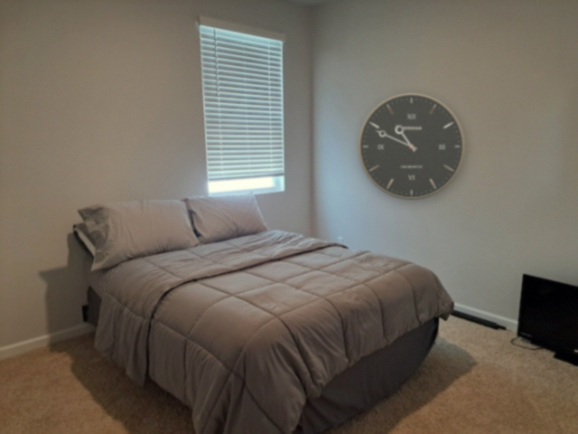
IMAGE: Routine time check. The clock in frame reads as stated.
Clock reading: 10:49
